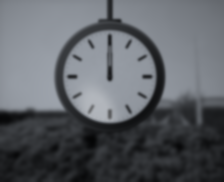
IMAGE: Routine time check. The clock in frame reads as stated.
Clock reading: 12:00
